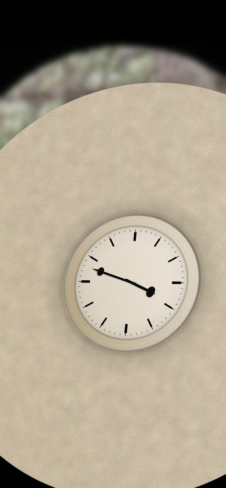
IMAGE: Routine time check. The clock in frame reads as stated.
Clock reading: 3:48
